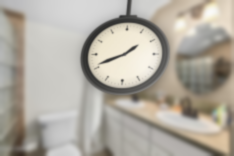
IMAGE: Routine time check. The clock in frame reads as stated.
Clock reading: 1:41
